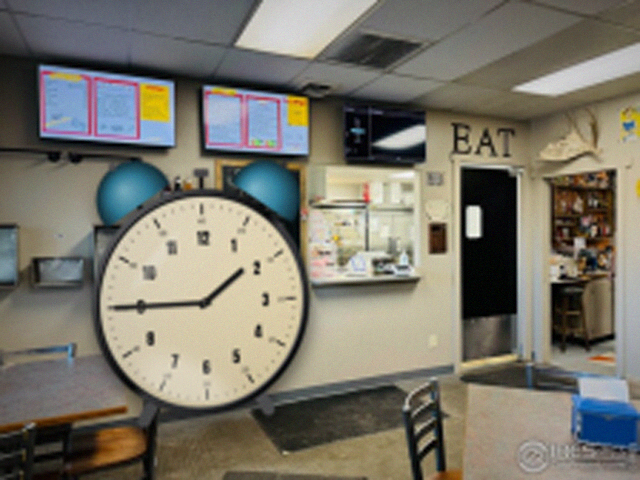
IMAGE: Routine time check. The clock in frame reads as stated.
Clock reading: 1:45
